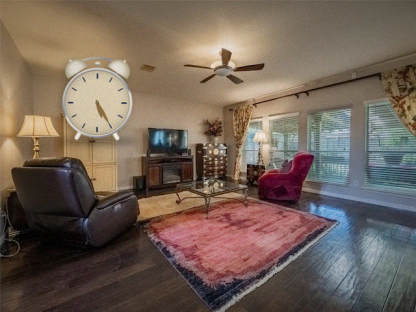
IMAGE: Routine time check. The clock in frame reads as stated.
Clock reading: 5:25
